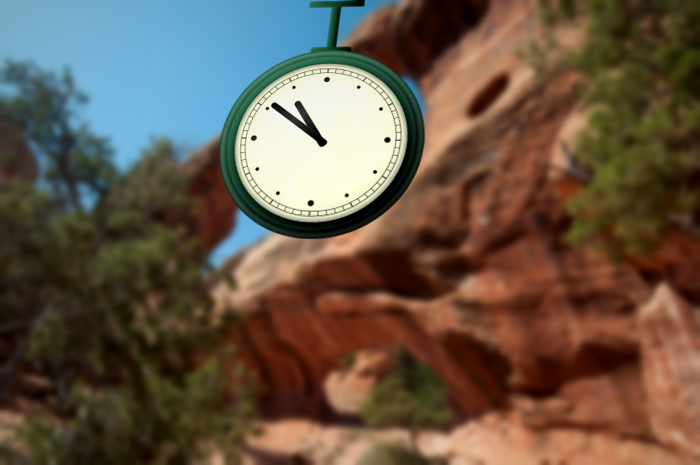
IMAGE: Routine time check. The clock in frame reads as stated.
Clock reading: 10:51
